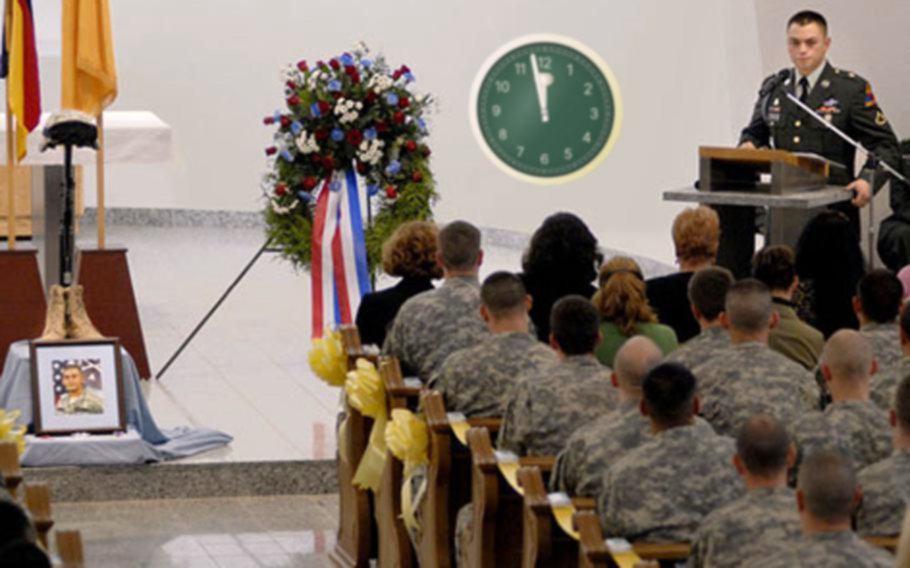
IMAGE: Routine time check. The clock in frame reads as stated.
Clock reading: 11:58
